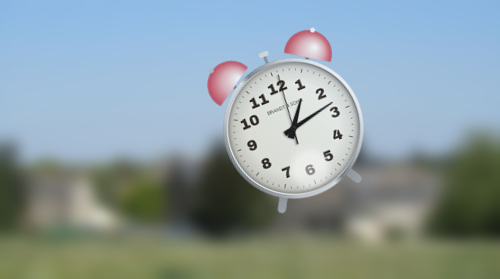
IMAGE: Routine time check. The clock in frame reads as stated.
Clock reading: 1:13:01
